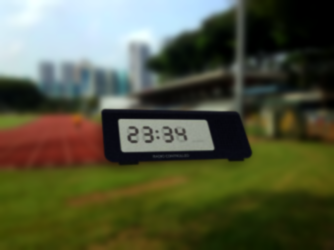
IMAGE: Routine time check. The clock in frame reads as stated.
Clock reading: 23:34
